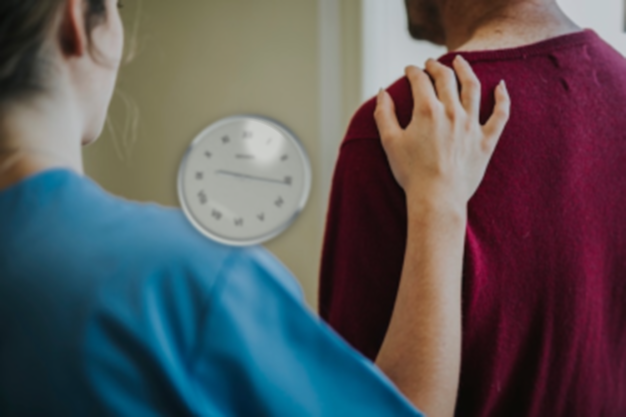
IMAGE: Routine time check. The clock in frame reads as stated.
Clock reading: 9:16
